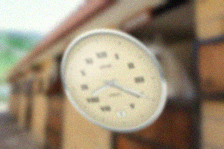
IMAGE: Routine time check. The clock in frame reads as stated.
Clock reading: 8:20
